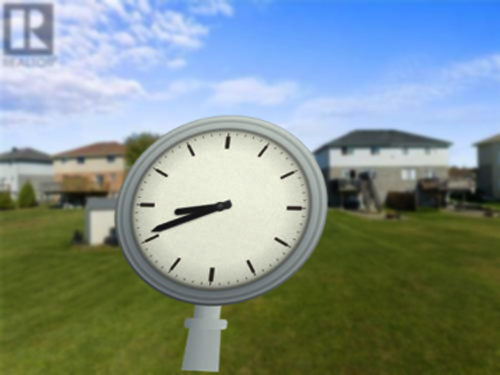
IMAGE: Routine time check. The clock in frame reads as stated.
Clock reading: 8:41
